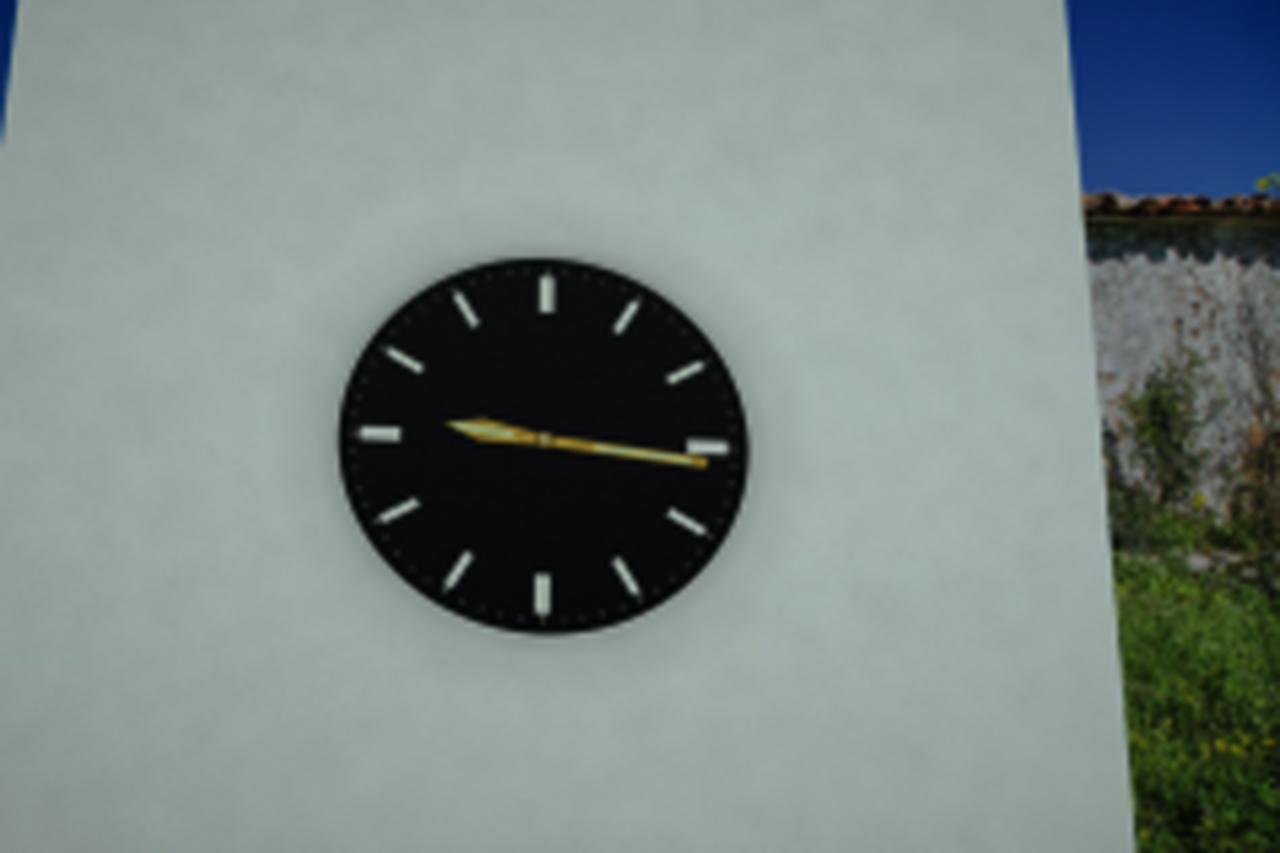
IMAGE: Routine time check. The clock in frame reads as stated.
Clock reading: 9:16
